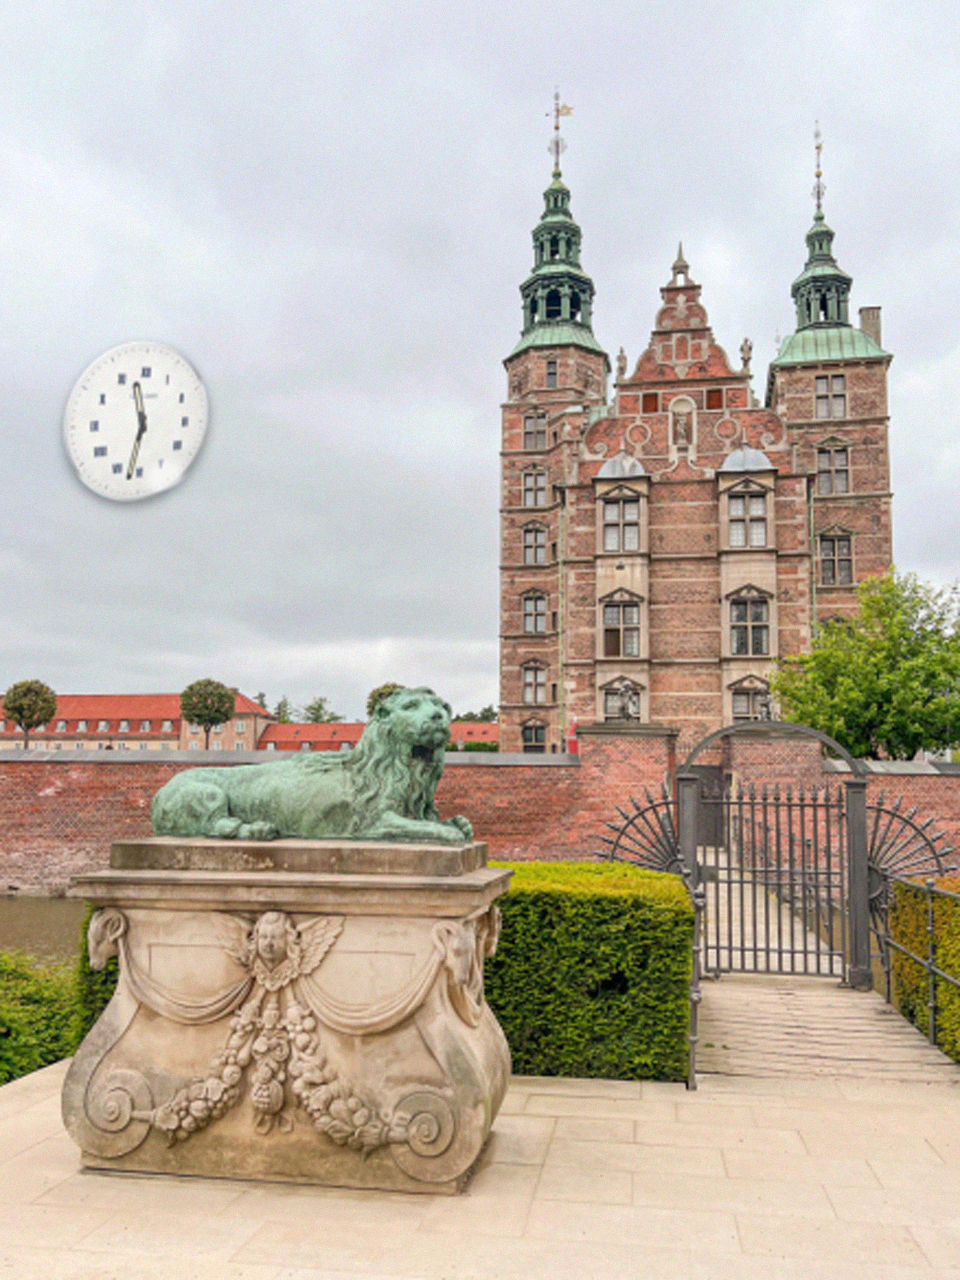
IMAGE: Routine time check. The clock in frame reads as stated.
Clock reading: 11:32
